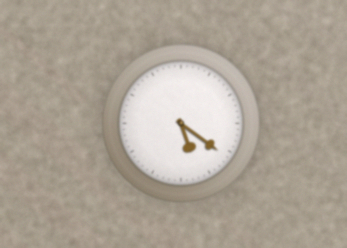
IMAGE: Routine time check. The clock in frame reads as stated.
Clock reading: 5:21
